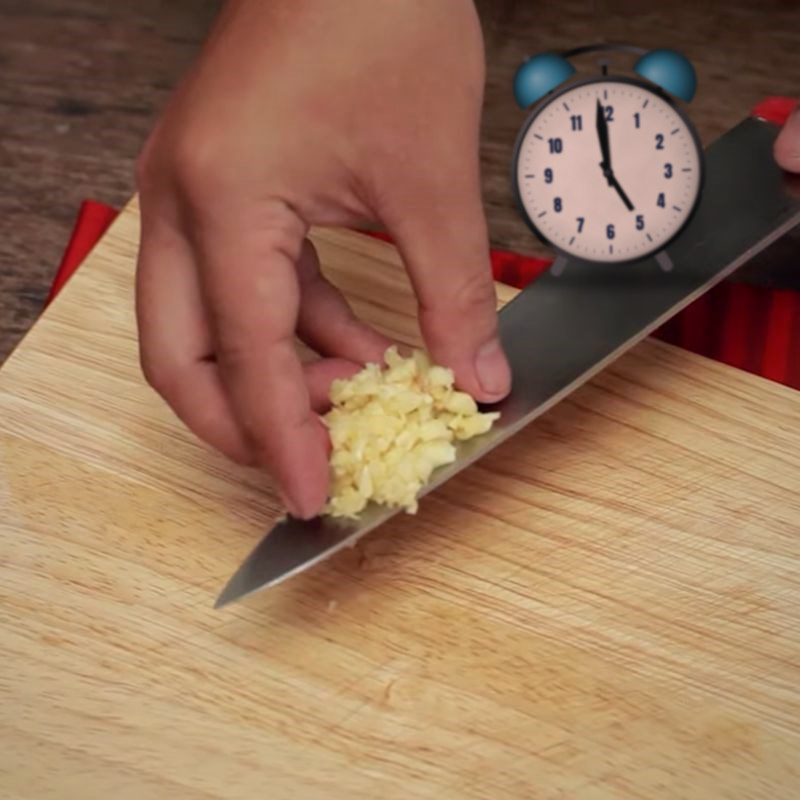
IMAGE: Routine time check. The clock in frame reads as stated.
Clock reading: 4:59
